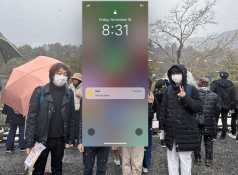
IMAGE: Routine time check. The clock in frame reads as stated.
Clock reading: 8:31
